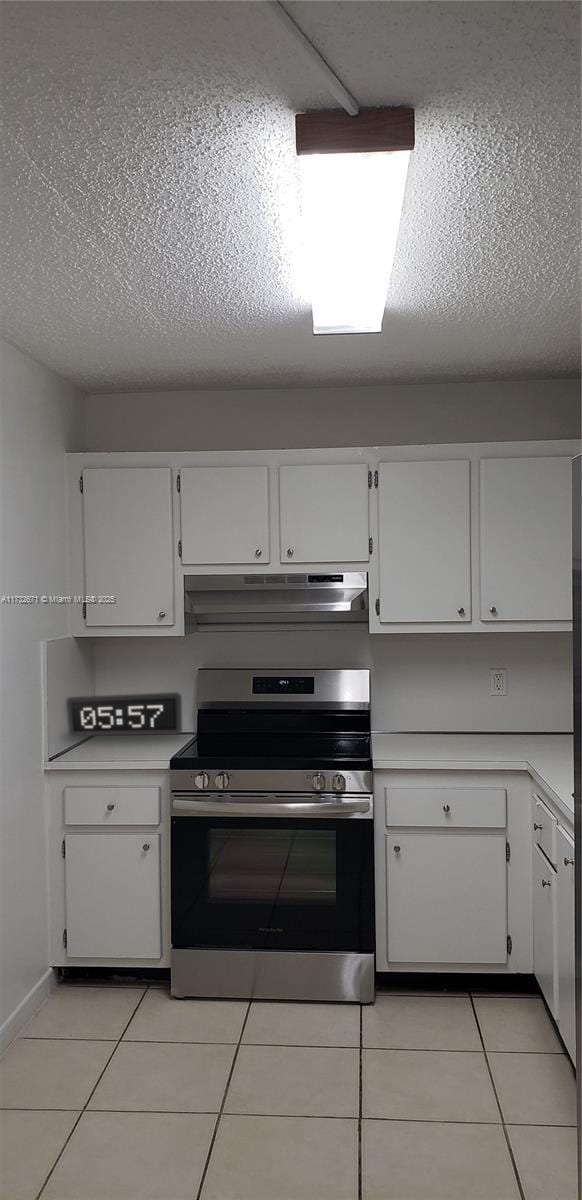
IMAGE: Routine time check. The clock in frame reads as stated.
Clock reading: 5:57
